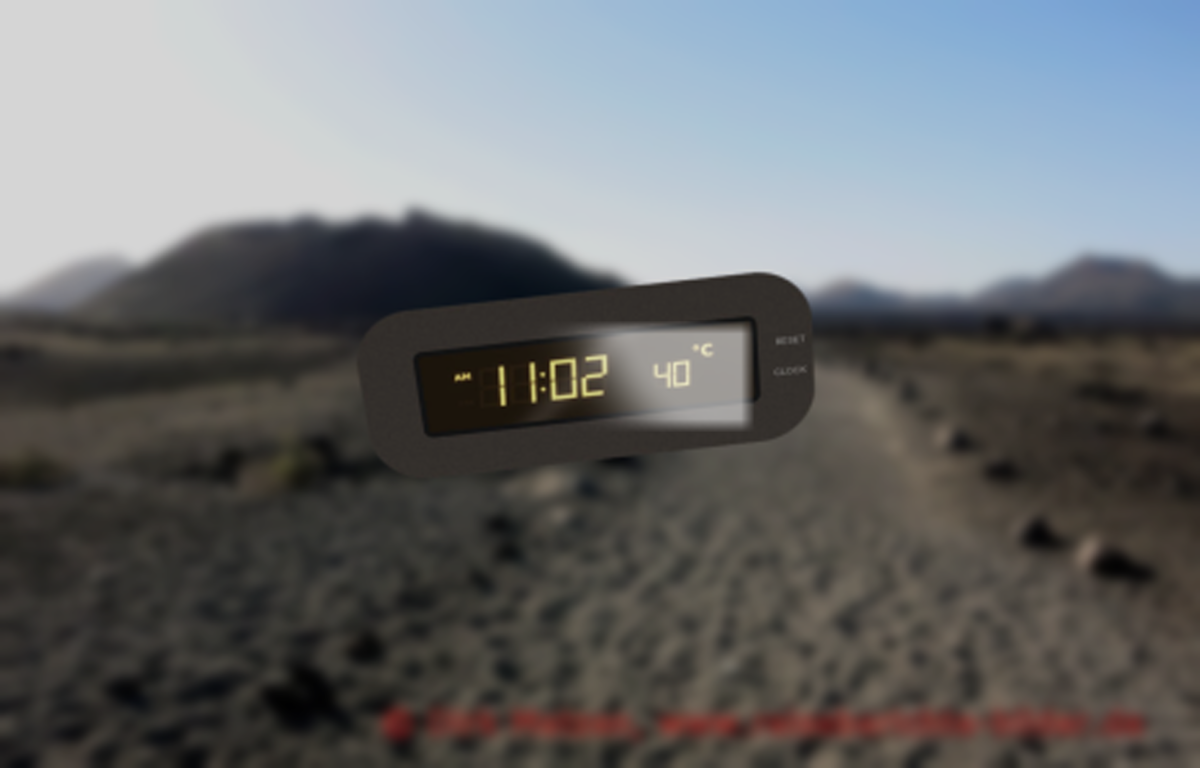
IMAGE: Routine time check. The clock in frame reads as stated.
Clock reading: 11:02
